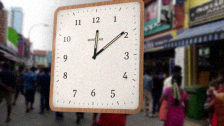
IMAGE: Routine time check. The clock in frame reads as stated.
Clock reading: 12:09
